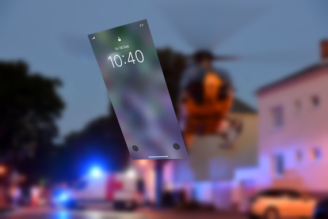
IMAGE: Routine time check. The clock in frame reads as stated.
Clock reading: 10:40
